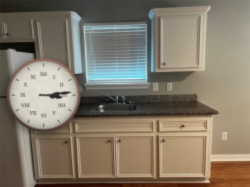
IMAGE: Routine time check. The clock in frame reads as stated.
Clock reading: 3:14
